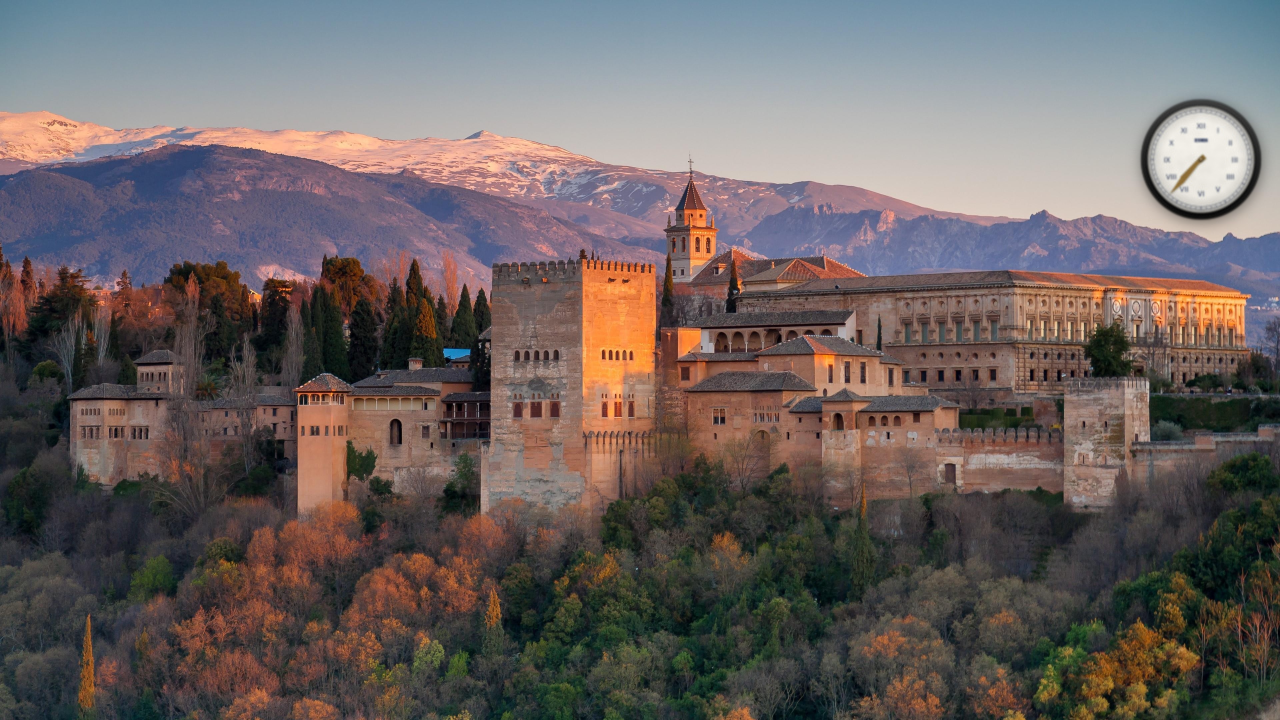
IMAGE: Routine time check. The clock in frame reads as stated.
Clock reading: 7:37
